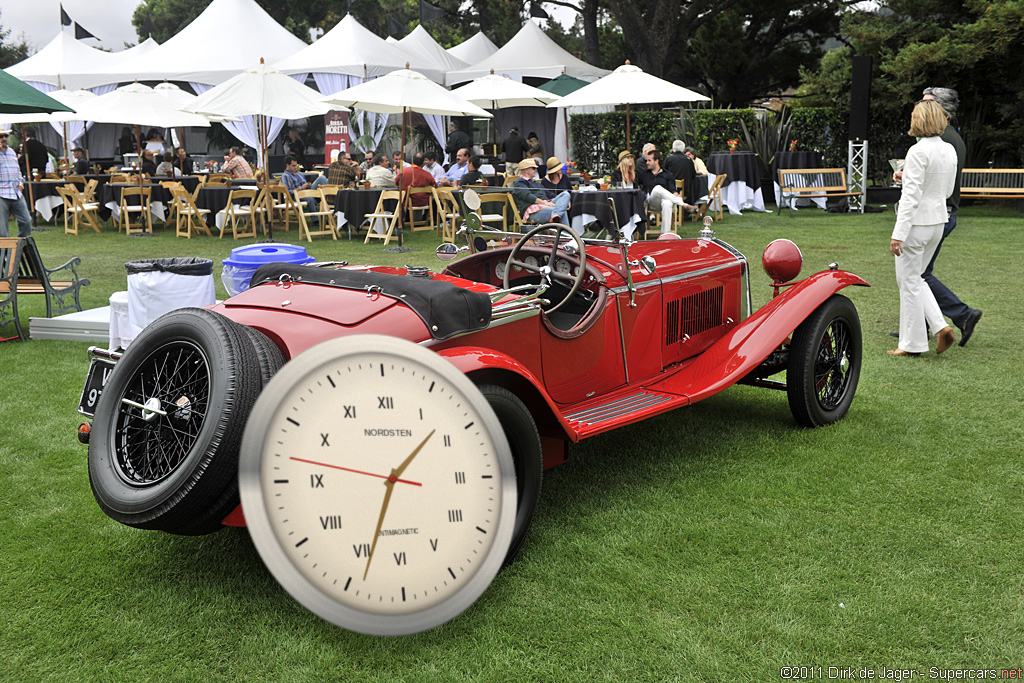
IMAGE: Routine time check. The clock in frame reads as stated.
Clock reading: 1:33:47
